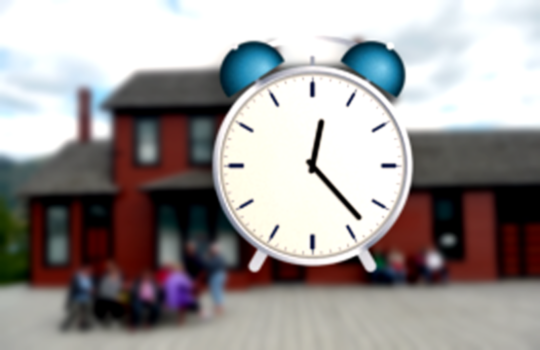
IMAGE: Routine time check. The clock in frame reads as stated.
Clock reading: 12:23
